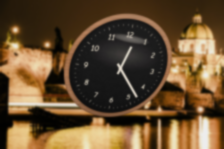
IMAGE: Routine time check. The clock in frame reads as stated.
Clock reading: 12:23
